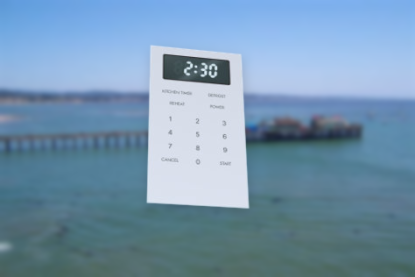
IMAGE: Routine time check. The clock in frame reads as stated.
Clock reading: 2:30
